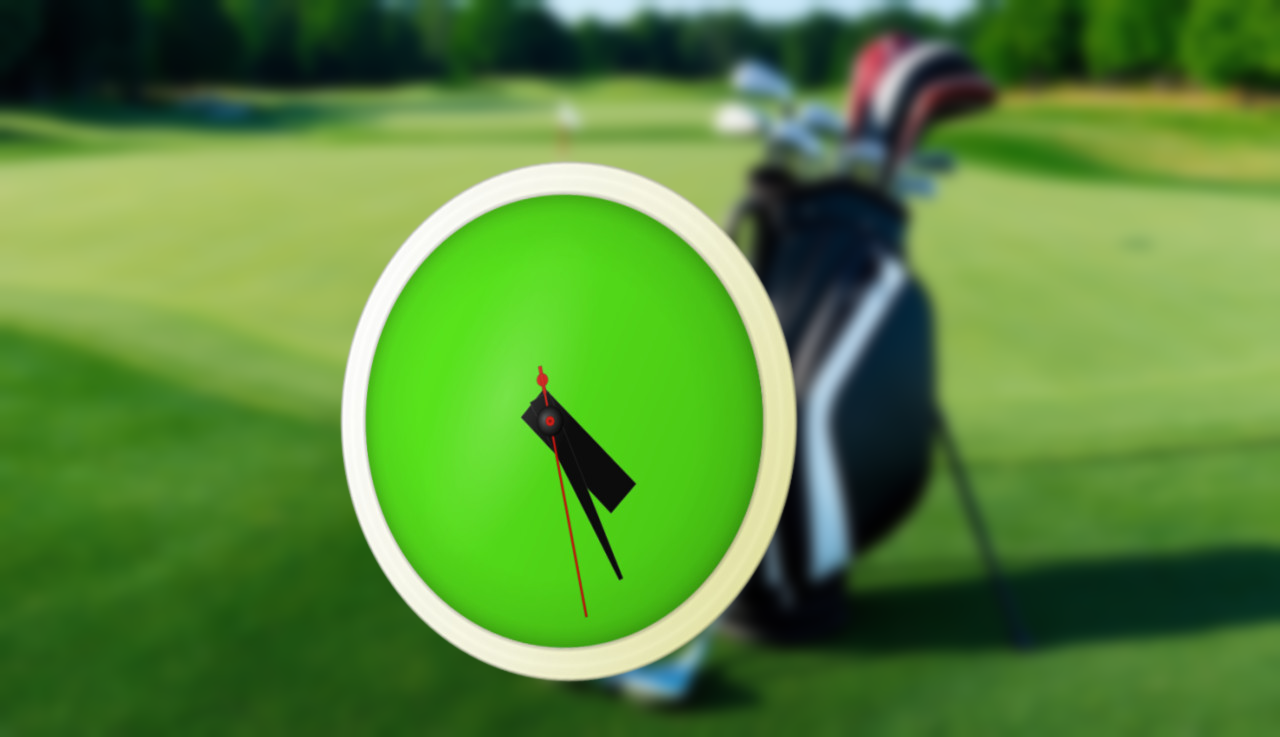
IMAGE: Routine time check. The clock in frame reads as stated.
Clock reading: 4:25:28
